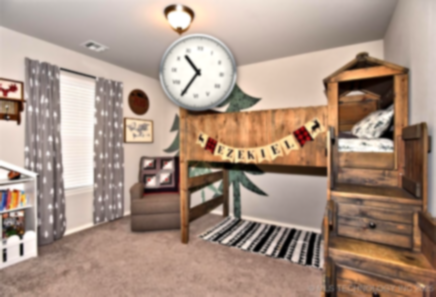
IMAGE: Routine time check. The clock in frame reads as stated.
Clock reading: 10:35
